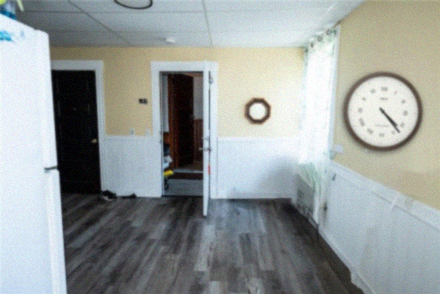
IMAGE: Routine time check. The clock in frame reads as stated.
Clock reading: 4:23
